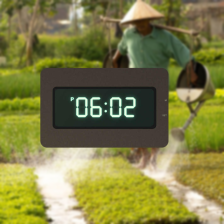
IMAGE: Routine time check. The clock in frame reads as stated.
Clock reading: 6:02
